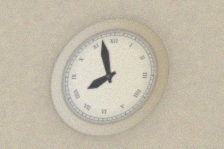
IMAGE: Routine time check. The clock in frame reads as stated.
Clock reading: 7:57
